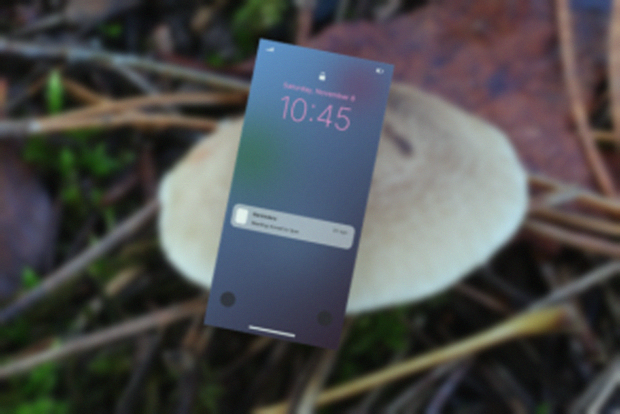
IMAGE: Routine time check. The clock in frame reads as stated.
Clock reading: 10:45
